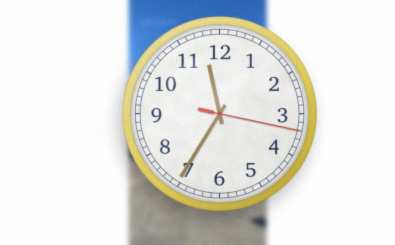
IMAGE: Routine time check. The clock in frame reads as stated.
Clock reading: 11:35:17
